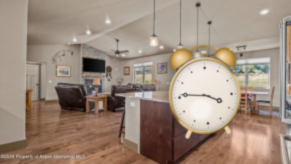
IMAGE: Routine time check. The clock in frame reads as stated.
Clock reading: 3:46
